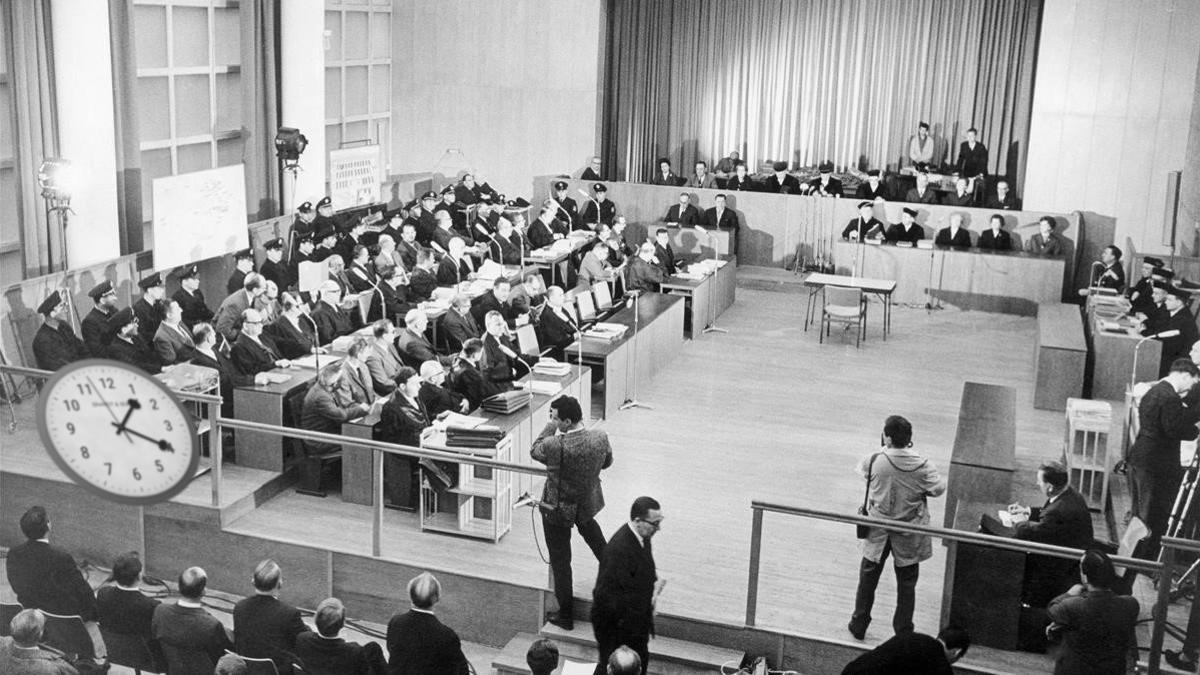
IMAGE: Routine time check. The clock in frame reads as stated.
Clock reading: 1:19:57
